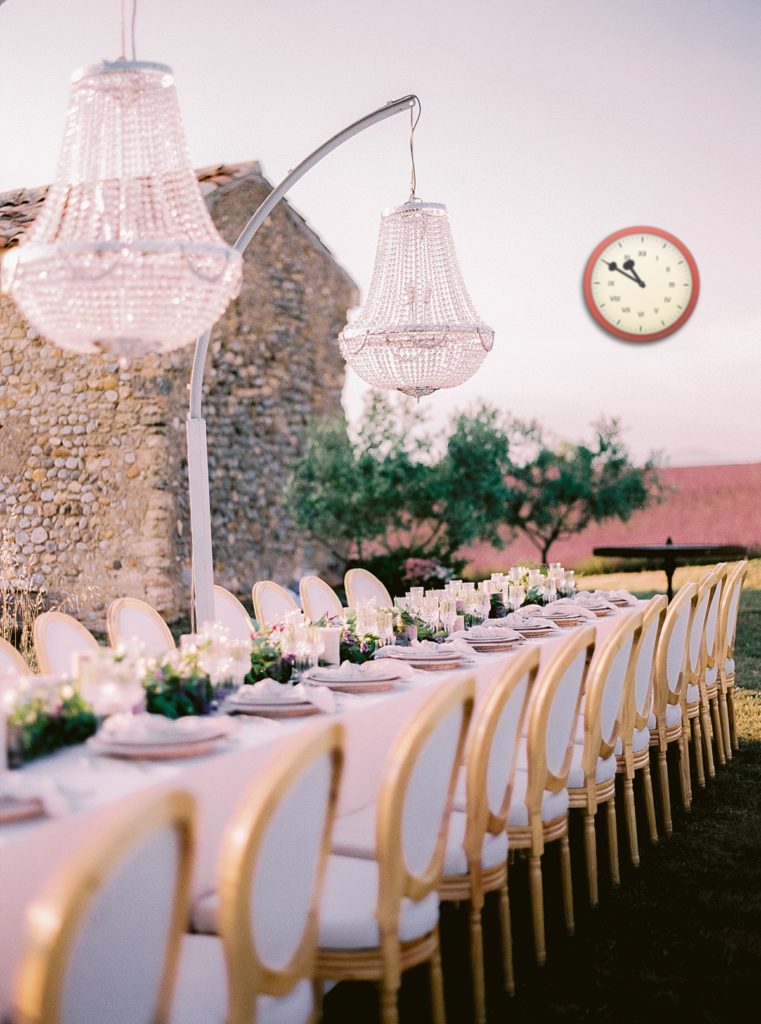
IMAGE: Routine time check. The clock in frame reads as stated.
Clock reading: 10:50
